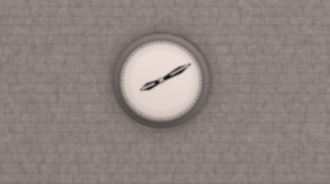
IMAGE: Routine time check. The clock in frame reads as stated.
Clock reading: 8:10
